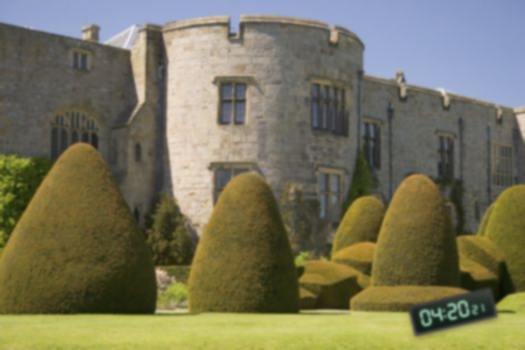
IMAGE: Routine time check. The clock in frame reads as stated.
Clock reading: 4:20
